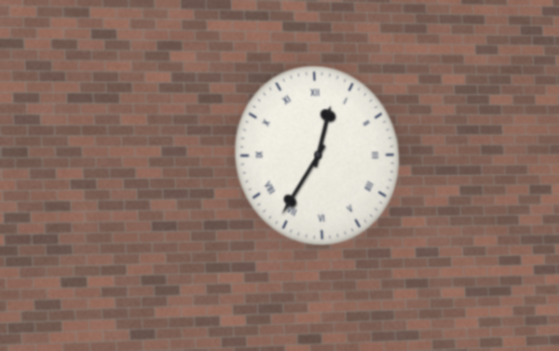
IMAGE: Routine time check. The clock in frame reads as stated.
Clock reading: 12:36
